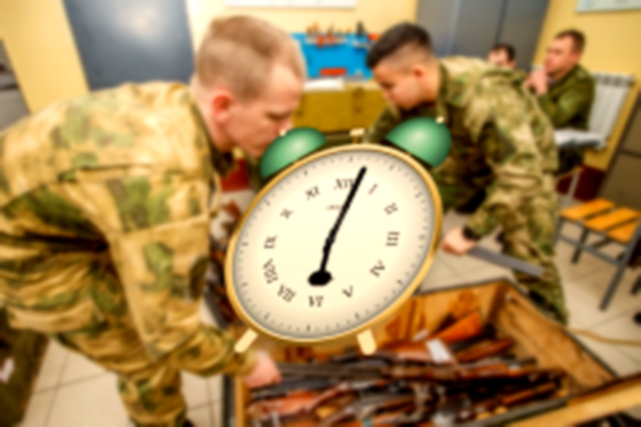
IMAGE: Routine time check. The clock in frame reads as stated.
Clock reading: 6:02
